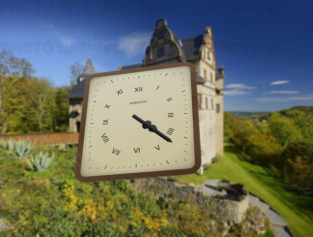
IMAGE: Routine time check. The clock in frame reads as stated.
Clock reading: 4:22
